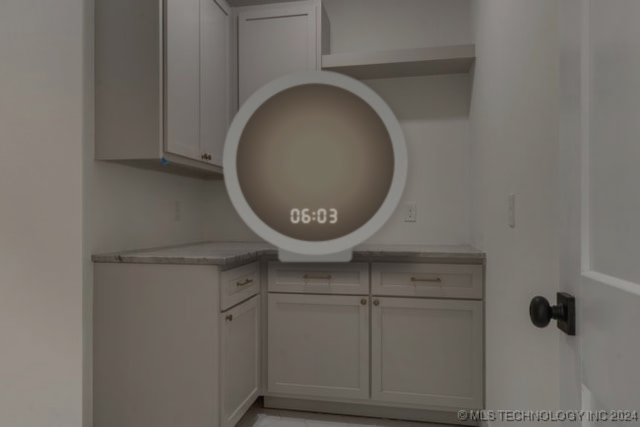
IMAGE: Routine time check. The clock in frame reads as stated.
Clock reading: 6:03
